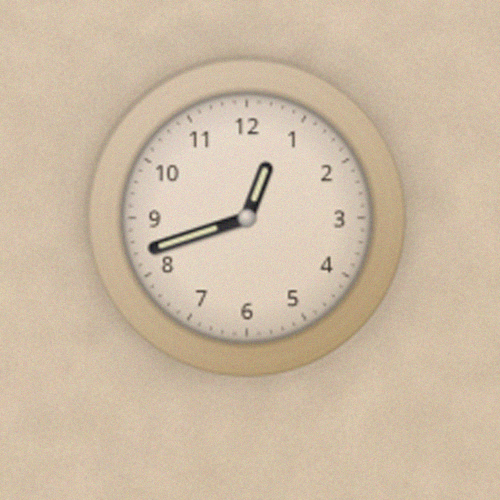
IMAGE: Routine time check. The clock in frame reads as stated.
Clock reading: 12:42
